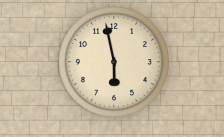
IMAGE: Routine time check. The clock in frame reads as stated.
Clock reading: 5:58
